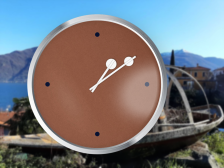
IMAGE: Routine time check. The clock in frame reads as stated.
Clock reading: 1:09
